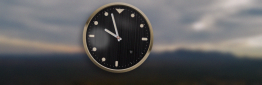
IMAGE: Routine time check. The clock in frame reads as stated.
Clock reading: 9:57
